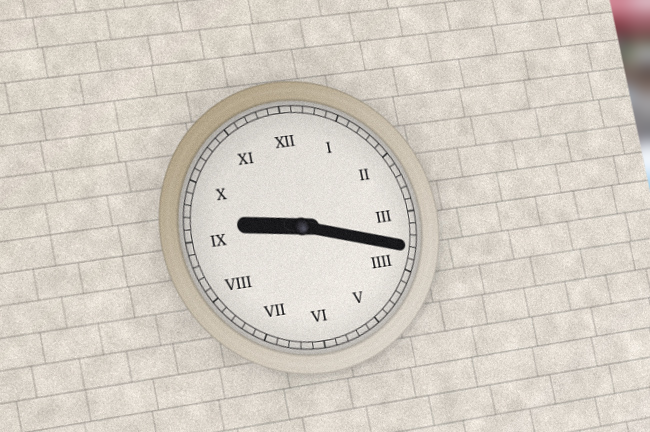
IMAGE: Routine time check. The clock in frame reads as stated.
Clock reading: 9:18
